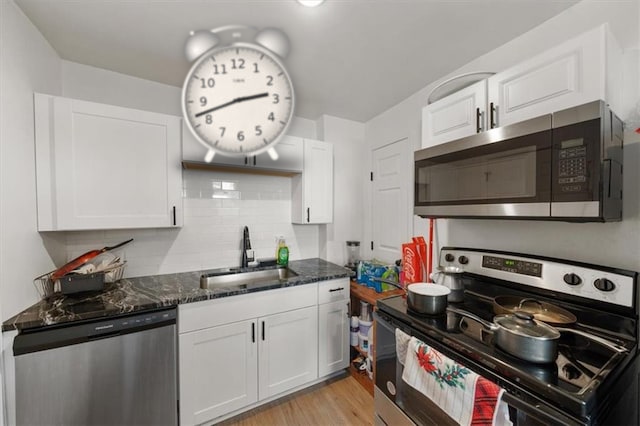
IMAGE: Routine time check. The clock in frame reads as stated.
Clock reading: 2:42
